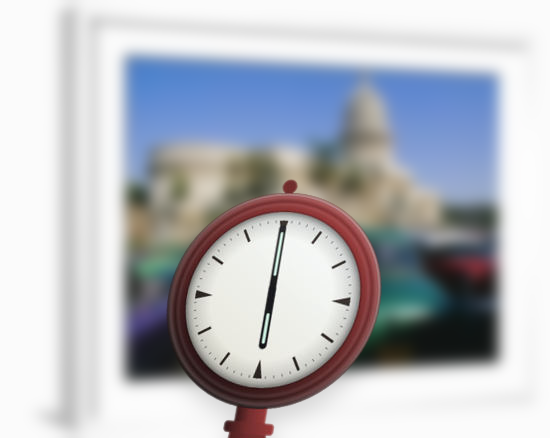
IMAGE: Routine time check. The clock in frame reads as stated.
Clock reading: 6:00
